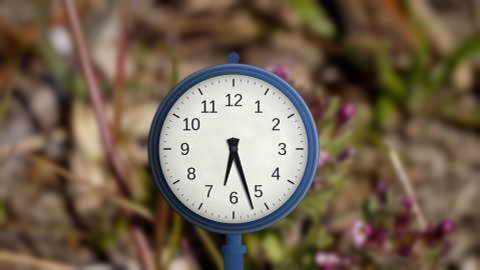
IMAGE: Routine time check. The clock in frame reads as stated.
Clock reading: 6:27
